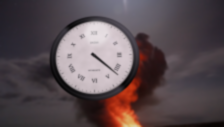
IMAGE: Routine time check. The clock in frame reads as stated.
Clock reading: 4:22
